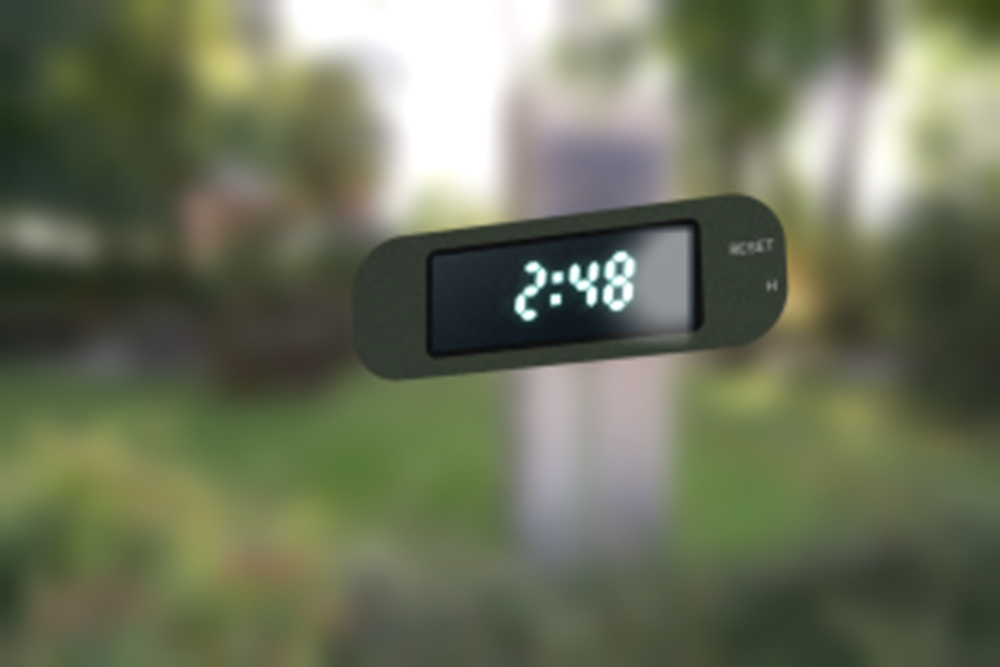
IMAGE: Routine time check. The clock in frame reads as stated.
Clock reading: 2:48
